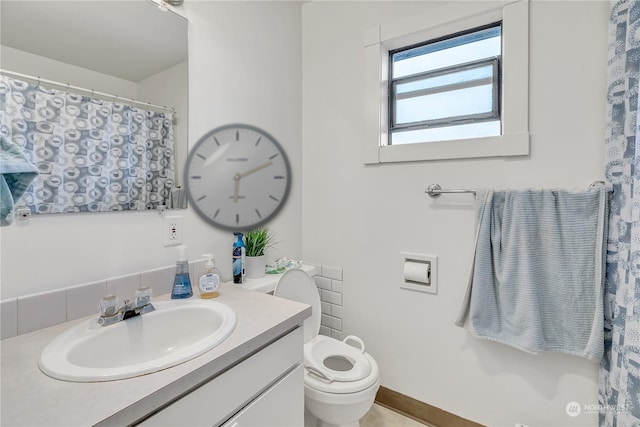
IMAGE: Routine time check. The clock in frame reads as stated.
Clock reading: 6:11
